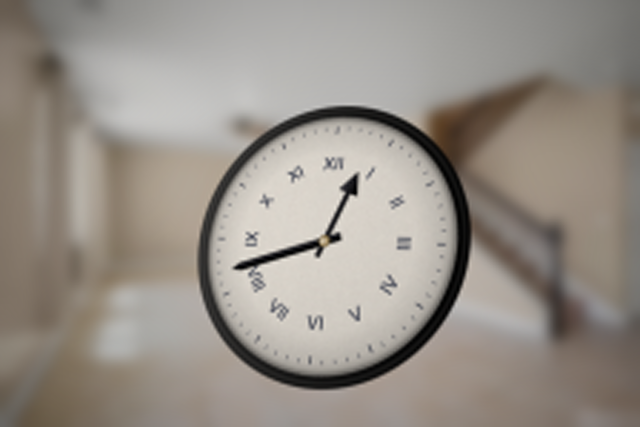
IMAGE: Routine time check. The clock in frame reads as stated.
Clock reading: 12:42
